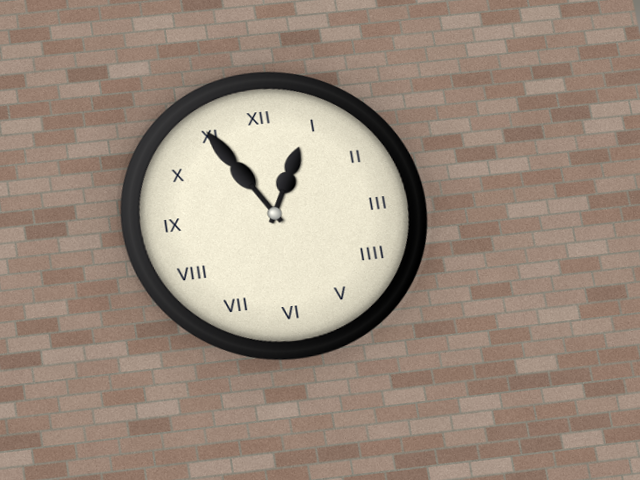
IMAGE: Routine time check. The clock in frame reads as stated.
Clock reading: 12:55
